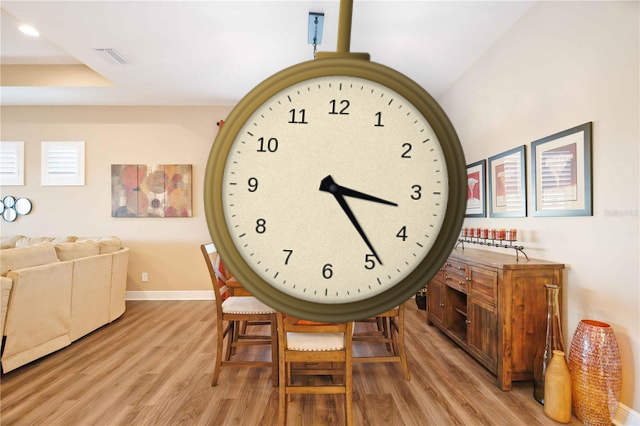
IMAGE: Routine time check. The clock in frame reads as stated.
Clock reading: 3:24
